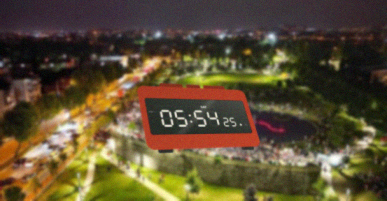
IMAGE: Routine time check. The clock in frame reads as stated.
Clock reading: 5:54:25
